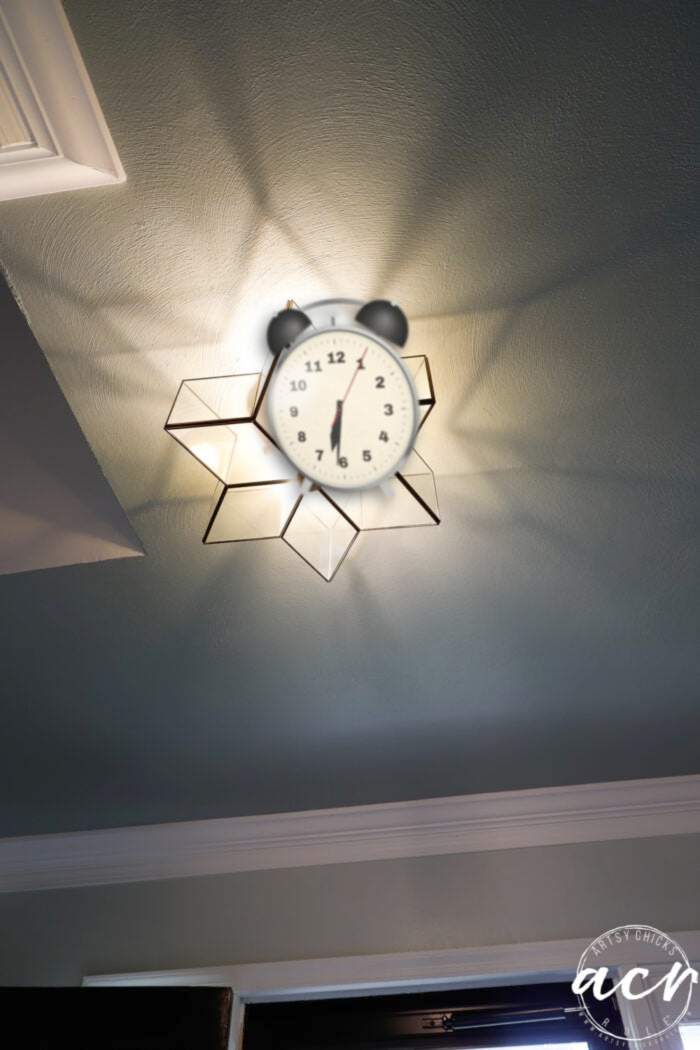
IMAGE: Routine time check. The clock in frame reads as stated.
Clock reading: 6:31:05
